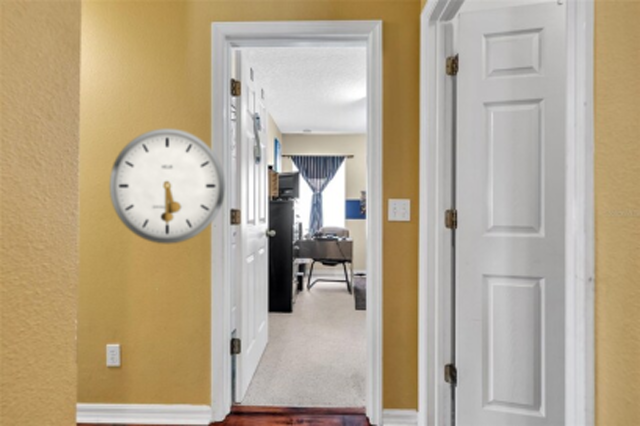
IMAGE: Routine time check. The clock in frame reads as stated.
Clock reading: 5:30
